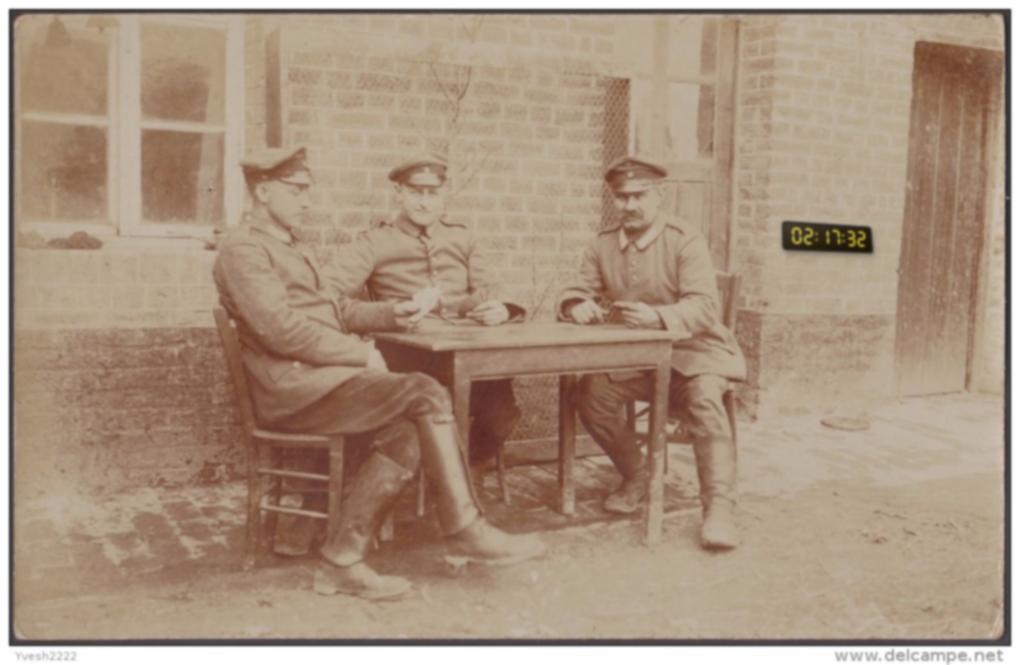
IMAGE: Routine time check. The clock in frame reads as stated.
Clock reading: 2:17:32
